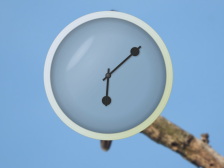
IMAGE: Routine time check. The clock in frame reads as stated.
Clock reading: 6:08
